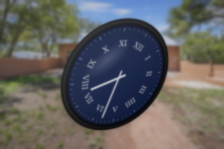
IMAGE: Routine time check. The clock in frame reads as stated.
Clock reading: 7:28
